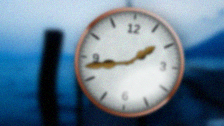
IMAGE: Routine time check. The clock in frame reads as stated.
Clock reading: 1:43
